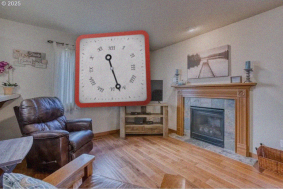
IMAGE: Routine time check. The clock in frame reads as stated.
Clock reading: 11:27
